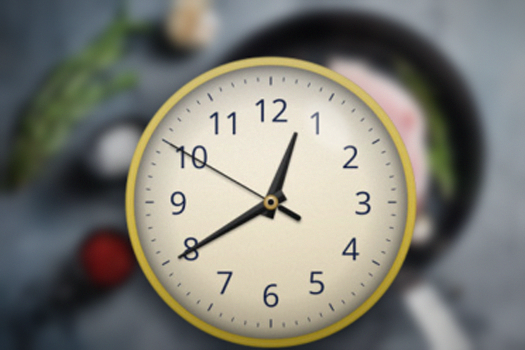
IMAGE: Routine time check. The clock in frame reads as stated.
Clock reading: 12:39:50
